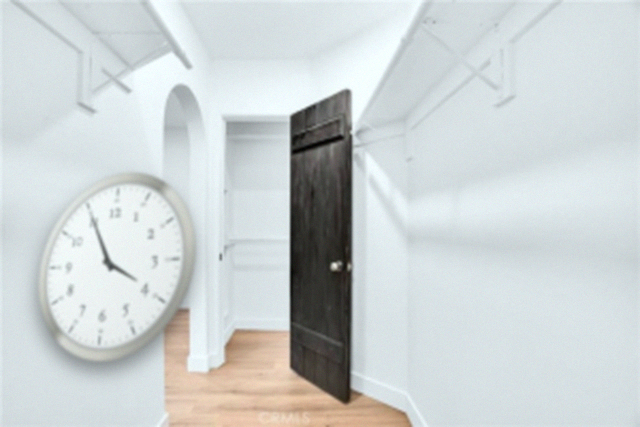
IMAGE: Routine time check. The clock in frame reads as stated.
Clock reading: 3:55
